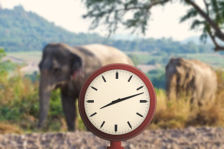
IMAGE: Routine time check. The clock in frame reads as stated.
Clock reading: 8:12
